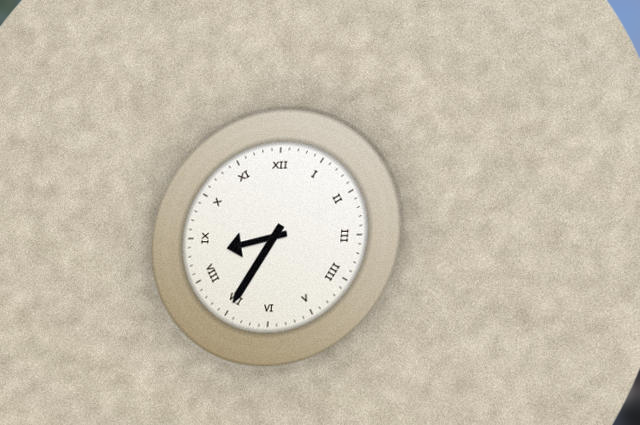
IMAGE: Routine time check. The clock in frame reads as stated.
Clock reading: 8:35
